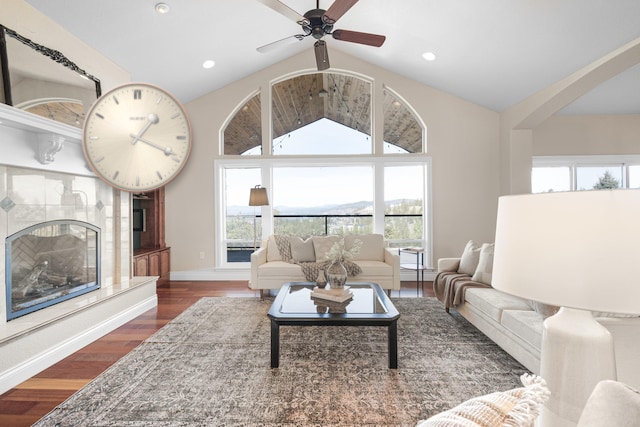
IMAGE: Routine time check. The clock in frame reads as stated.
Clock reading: 1:19
